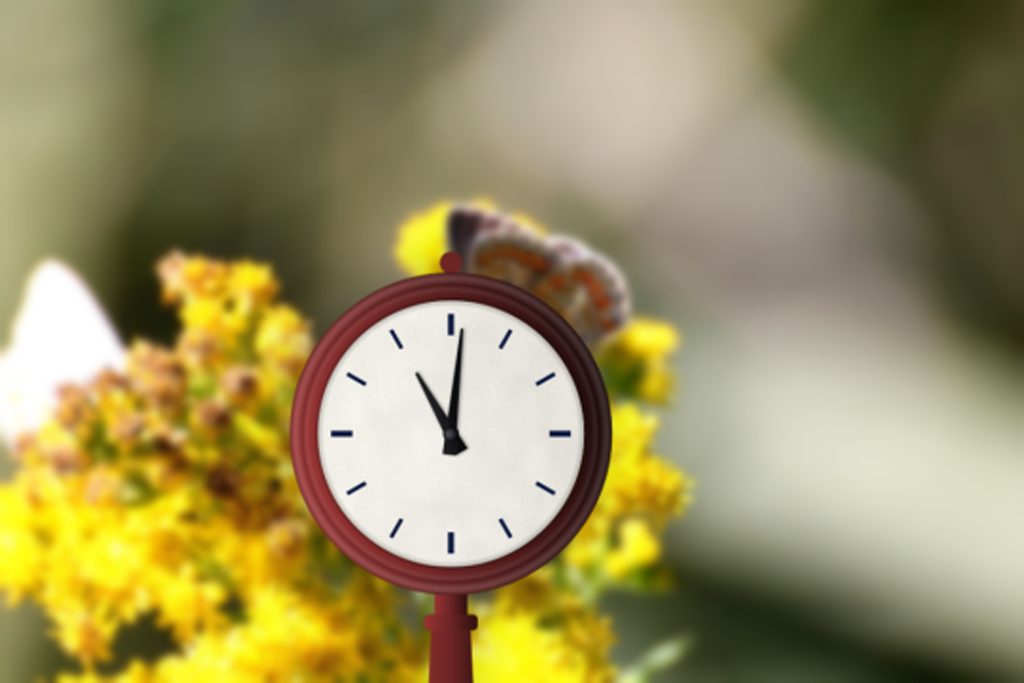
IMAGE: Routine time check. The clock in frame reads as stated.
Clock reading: 11:01
